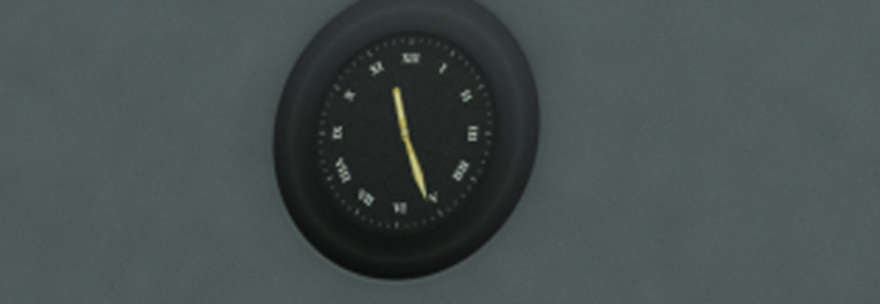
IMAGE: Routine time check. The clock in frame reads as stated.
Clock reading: 11:26
